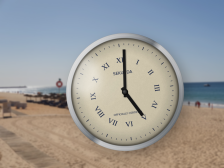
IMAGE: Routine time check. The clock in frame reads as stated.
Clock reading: 5:01
